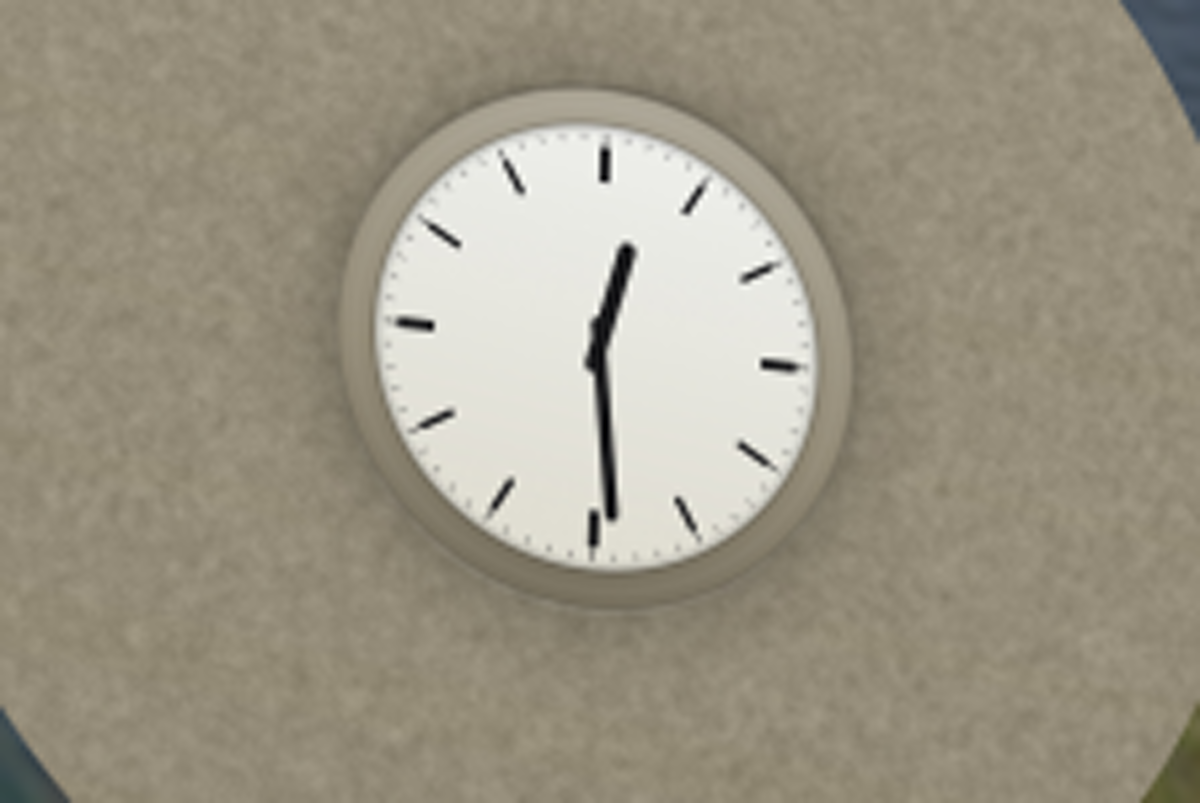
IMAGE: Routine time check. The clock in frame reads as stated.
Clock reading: 12:29
